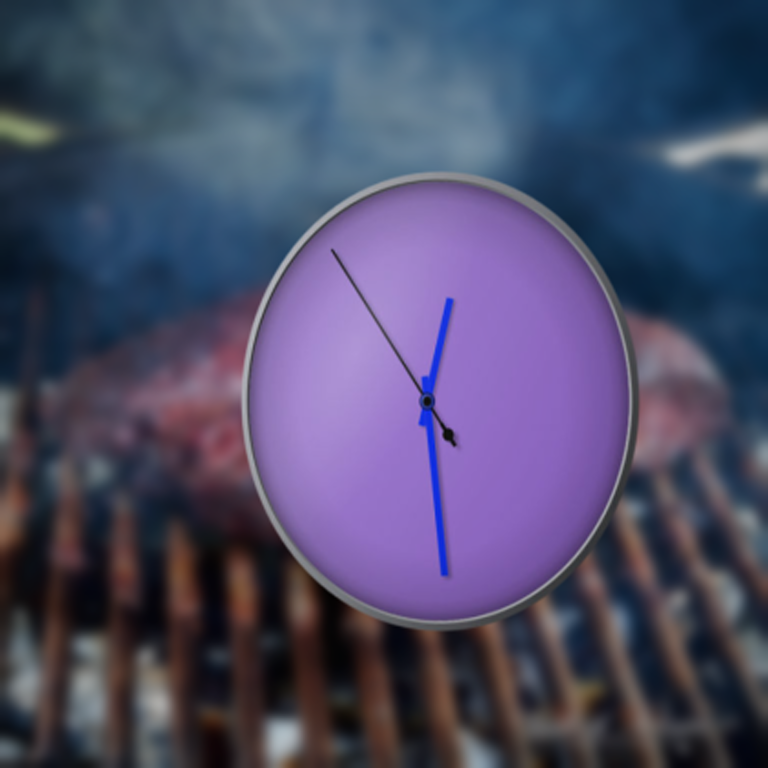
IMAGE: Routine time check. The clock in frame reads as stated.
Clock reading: 12:28:54
